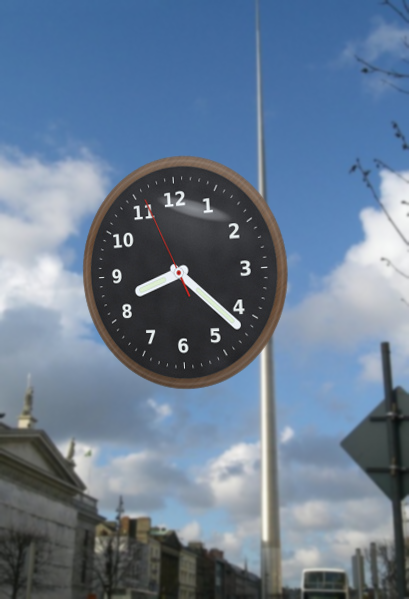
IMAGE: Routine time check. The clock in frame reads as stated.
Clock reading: 8:21:56
